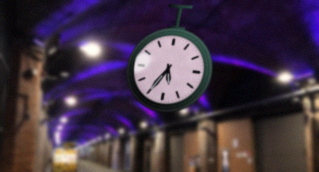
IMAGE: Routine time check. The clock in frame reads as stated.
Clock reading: 5:35
